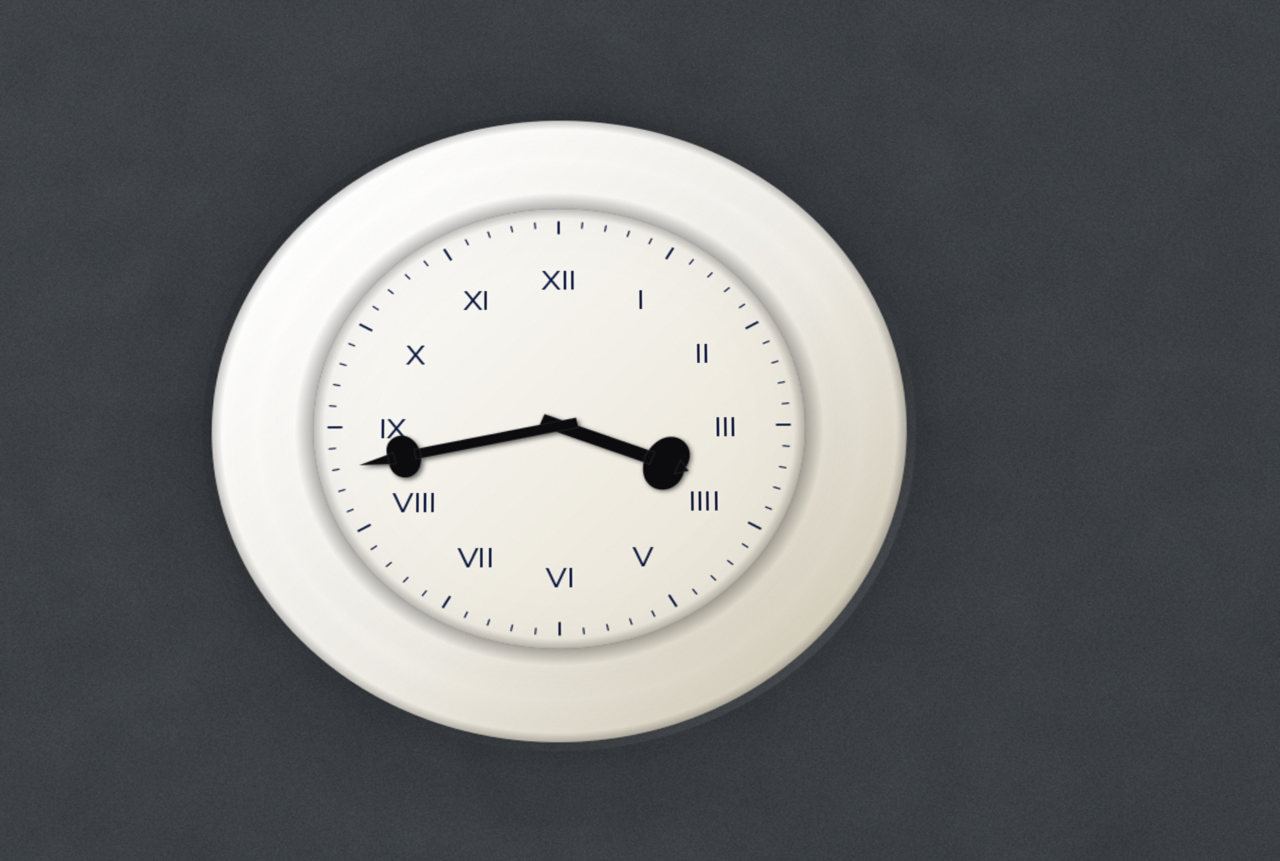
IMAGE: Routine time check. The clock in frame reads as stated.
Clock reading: 3:43
